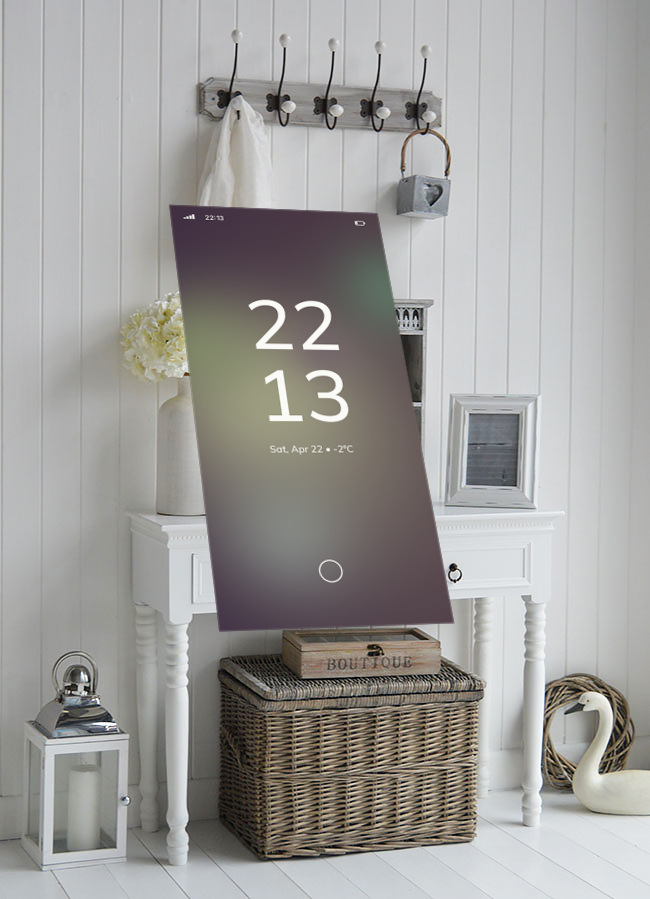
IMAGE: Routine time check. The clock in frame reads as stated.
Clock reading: 22:13
